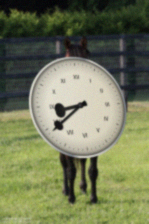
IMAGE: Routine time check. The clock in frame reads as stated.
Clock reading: 8:39
